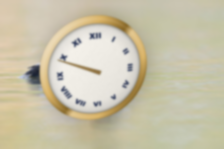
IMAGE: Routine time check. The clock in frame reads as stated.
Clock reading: 9:49
